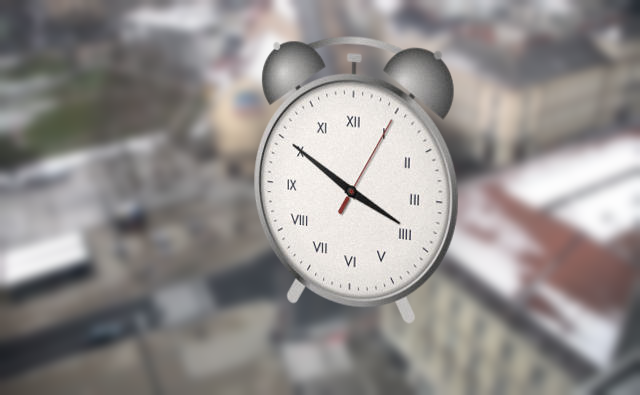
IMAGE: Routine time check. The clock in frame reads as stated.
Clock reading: 3:50:05
